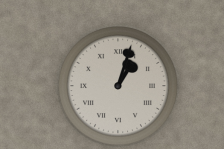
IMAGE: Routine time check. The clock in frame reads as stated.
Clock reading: 1:03
